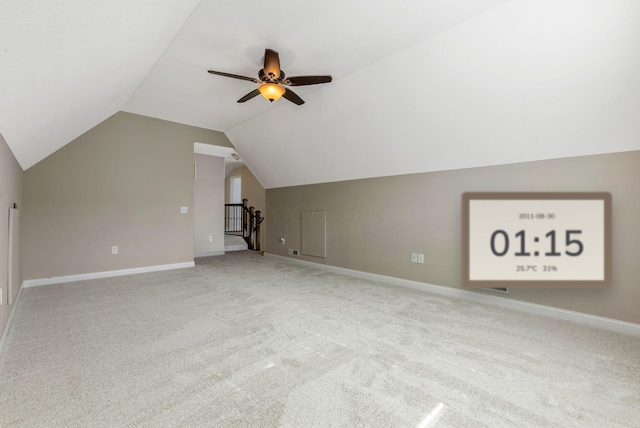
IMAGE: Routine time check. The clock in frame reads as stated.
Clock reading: 1:15
